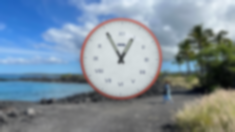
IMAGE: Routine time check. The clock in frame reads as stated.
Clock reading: 12:55
